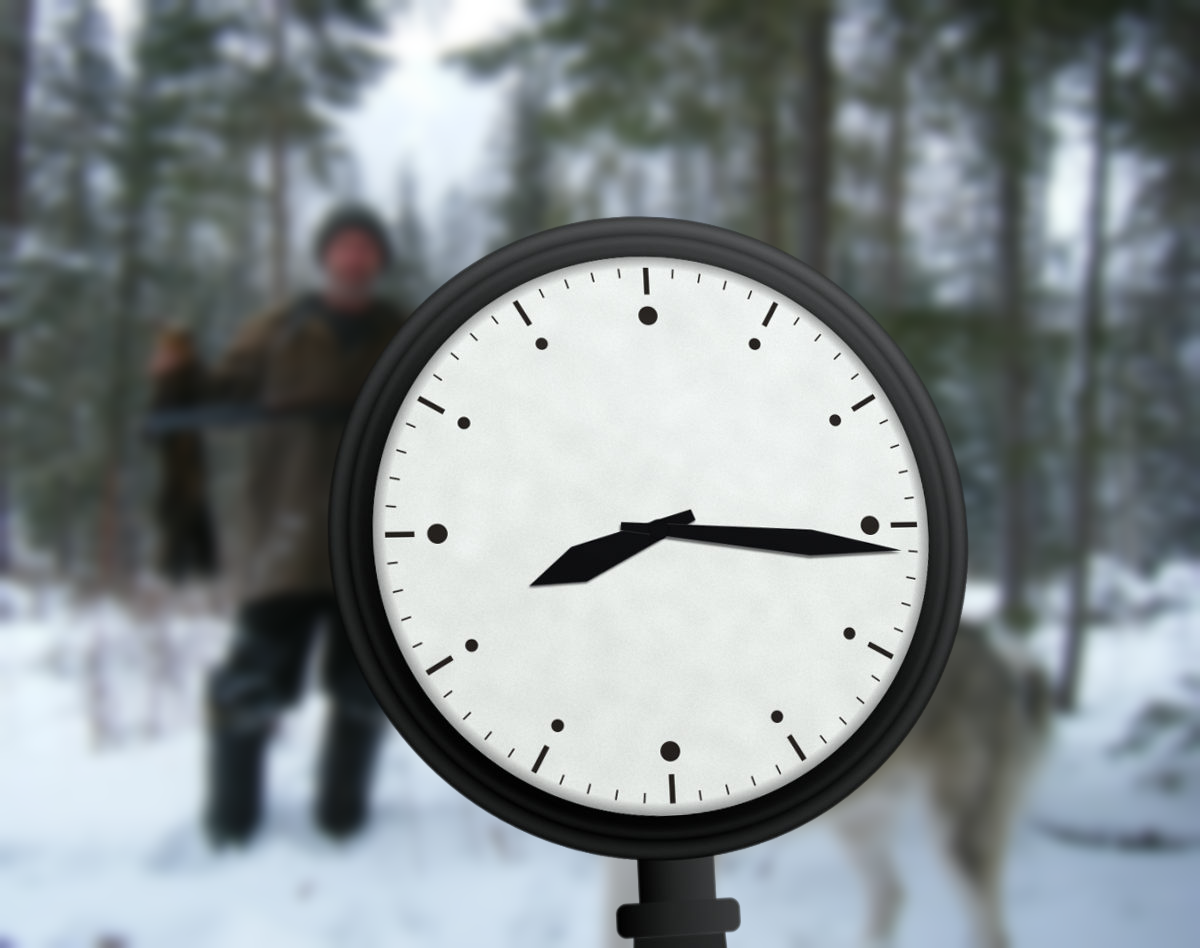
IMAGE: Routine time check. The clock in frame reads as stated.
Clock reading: 8:16
